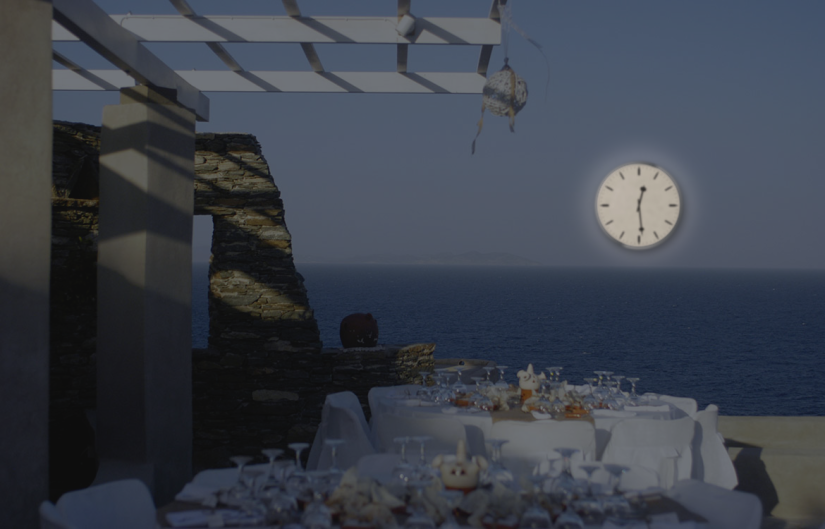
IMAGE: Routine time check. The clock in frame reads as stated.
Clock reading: 12:29
